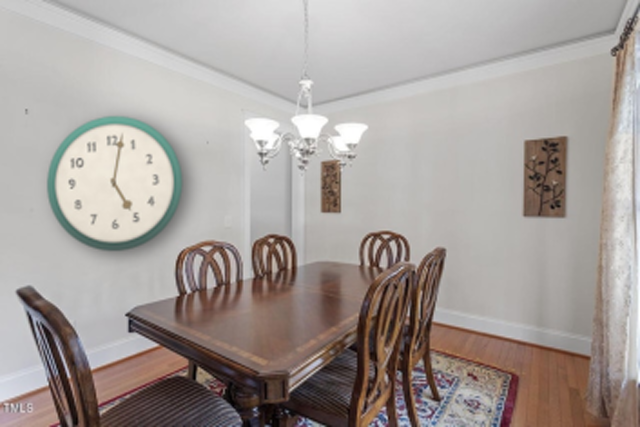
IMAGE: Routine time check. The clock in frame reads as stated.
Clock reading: 5:02
